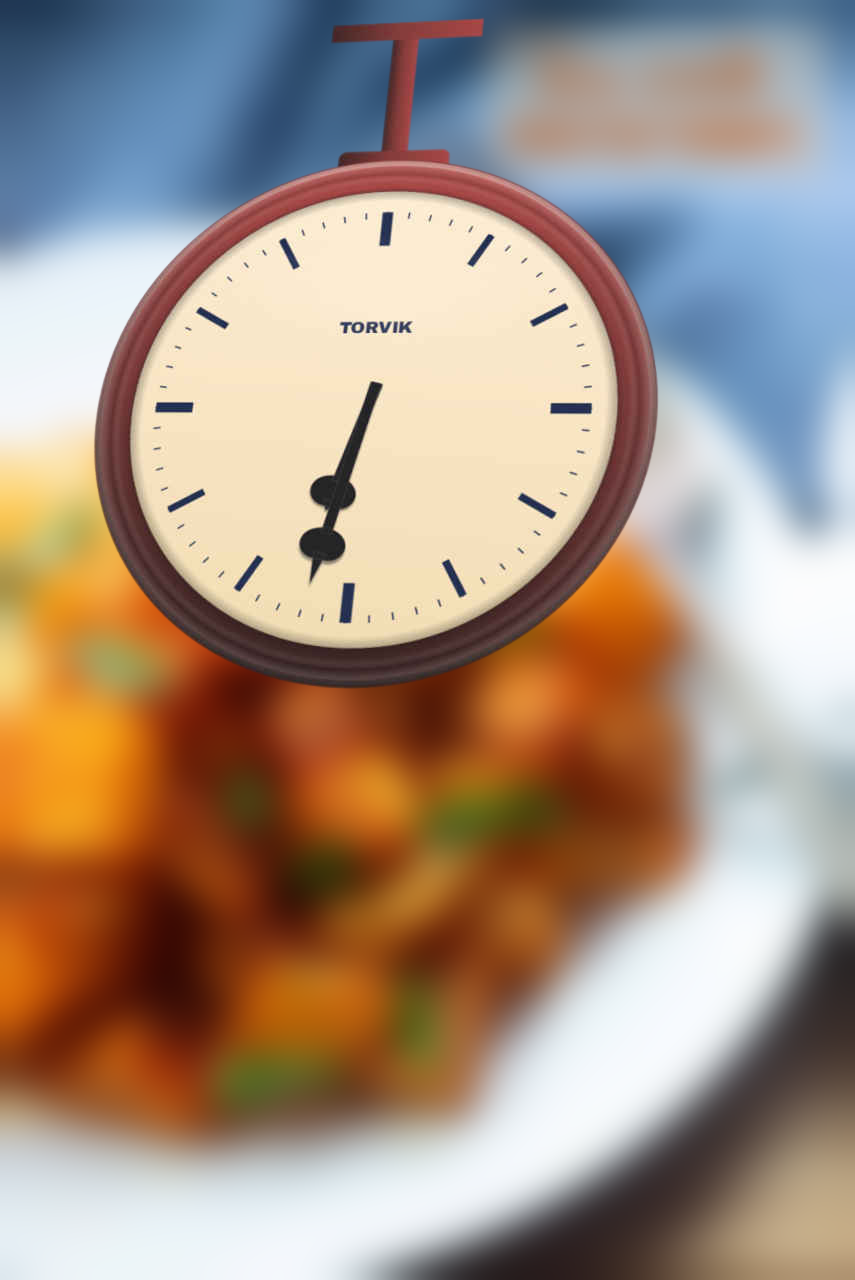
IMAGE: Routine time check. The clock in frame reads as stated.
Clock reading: 6:32
